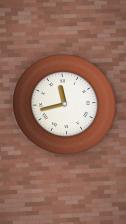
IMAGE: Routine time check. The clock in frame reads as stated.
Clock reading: 11:43
